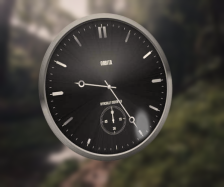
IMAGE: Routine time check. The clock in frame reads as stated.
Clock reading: 9:25
